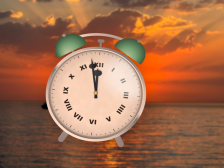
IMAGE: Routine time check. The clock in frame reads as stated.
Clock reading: 11:58
